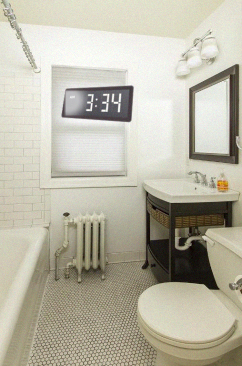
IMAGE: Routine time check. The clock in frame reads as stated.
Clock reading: 3:34
